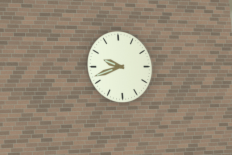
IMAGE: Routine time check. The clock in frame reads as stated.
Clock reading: 9:42
